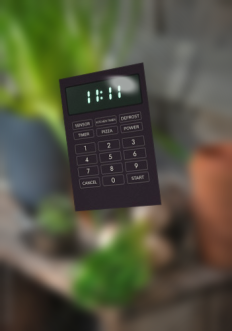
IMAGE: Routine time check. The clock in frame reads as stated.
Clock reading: 11:11
